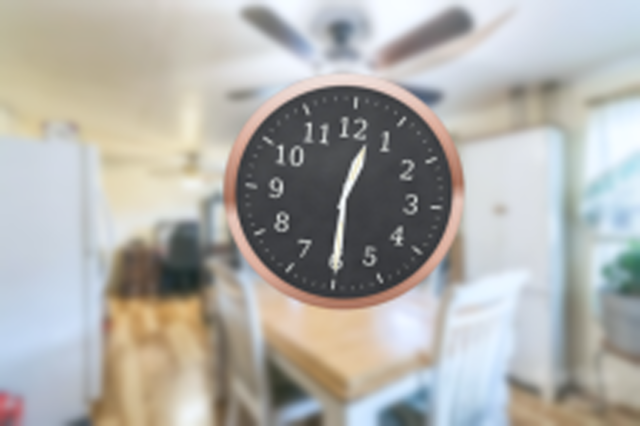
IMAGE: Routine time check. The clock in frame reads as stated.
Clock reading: 12:30
